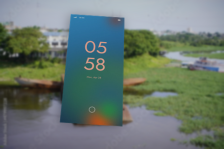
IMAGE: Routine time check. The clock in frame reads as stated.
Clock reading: 5:58
